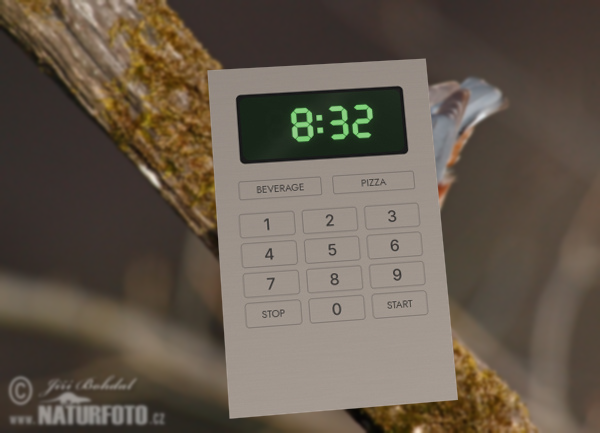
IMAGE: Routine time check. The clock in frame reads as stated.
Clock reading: 8:32
